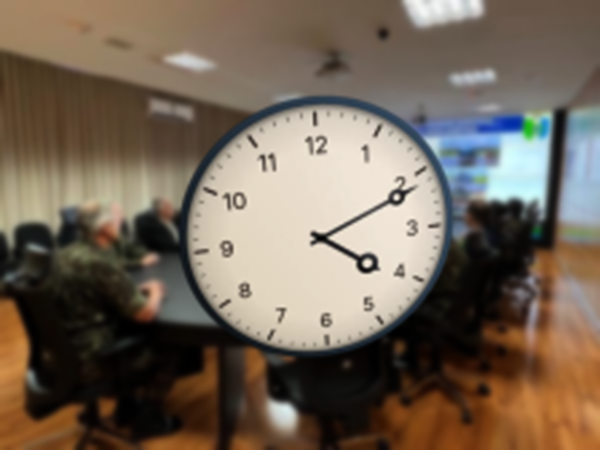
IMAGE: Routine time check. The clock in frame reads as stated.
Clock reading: 4:11
